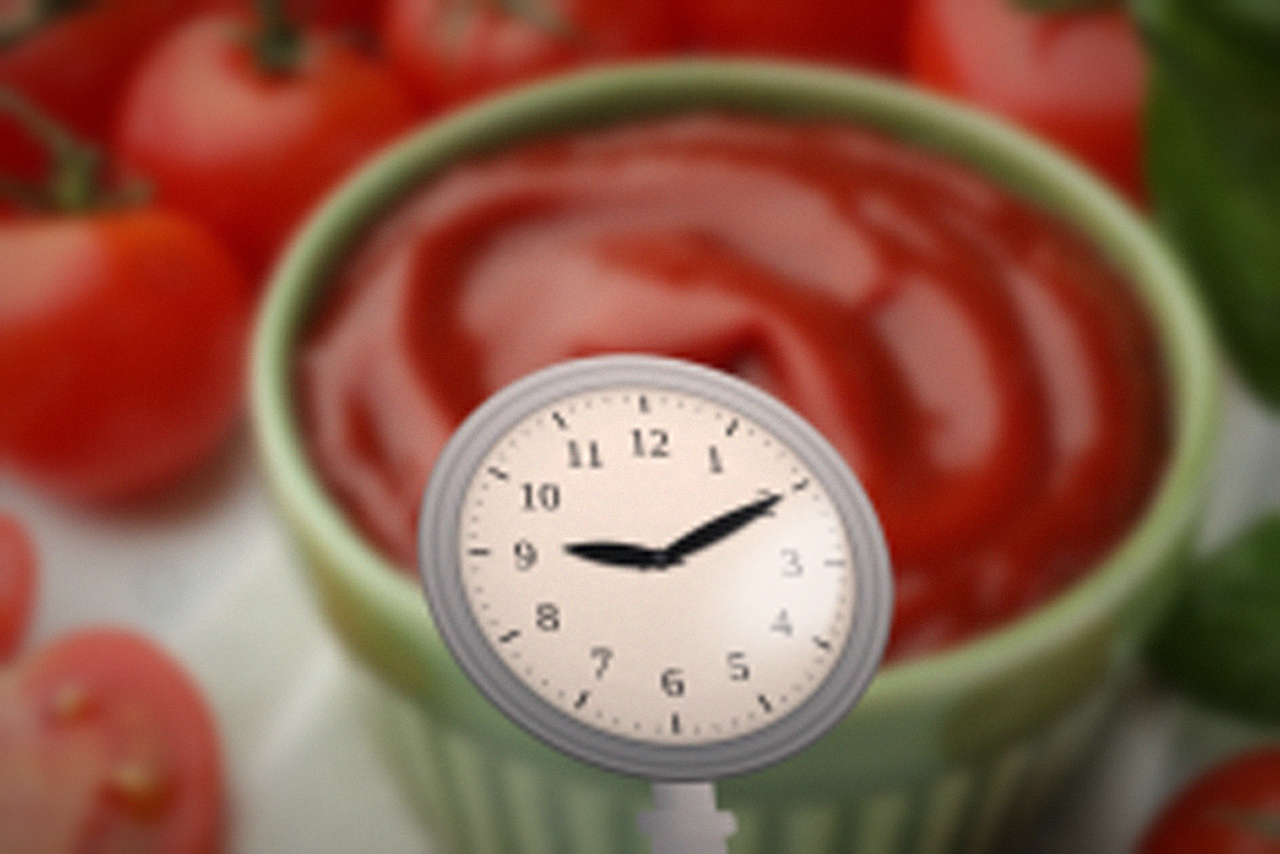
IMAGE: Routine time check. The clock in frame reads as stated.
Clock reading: 9:10
